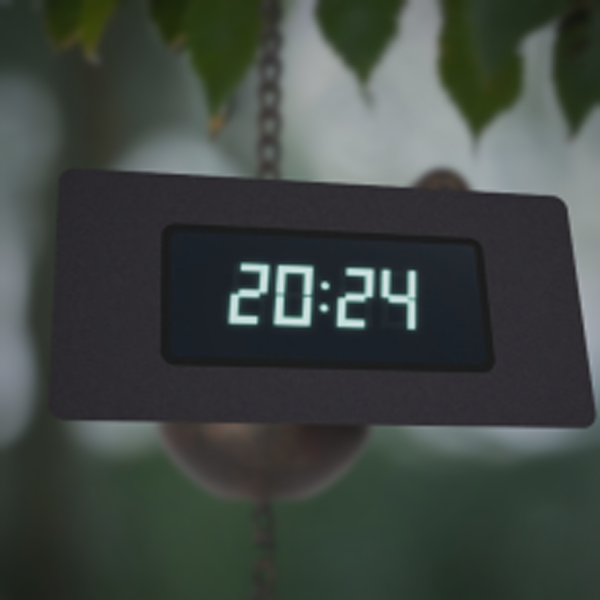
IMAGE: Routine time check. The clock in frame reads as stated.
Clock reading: 20:24
